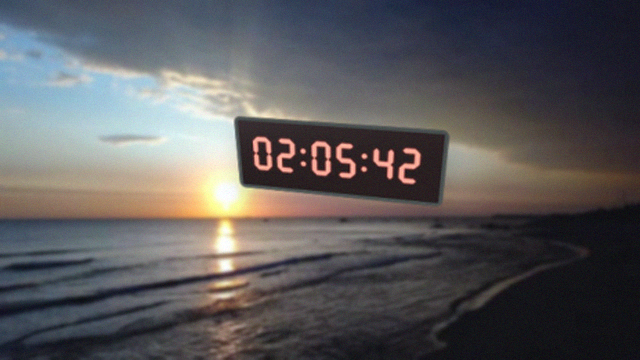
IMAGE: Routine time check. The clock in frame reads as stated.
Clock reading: 2:05:42
